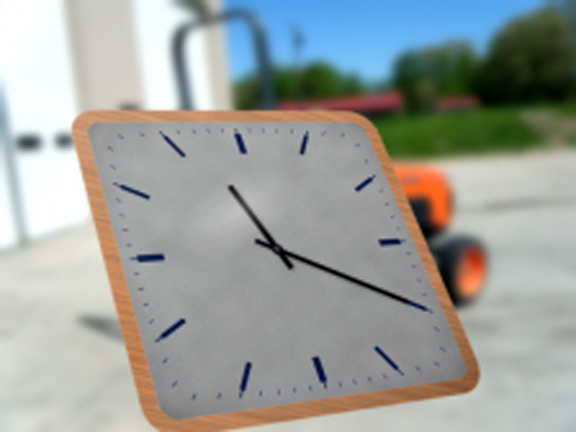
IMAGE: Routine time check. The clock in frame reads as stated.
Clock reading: 11:20
